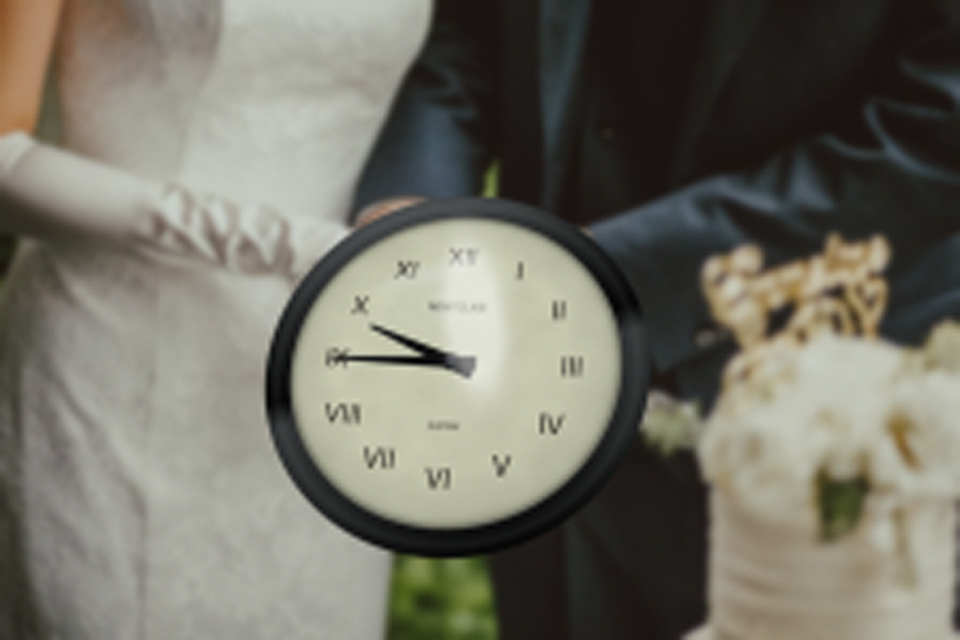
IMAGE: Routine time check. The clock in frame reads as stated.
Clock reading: 9:45
